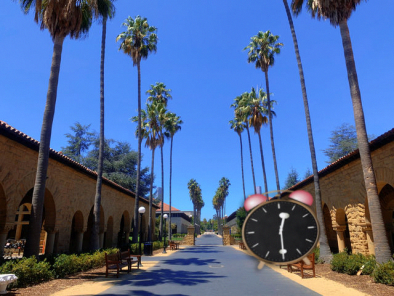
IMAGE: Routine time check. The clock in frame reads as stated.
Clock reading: 12:30
